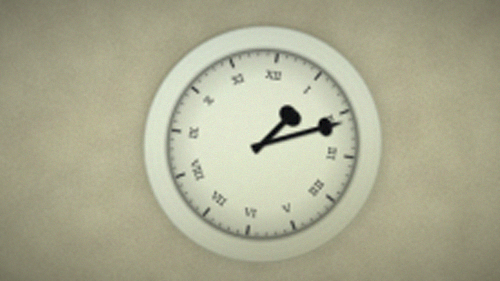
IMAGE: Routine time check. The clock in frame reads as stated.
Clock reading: 1:11
